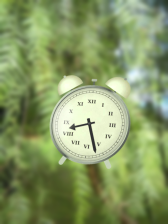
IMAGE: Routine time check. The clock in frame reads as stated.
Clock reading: 8:27
